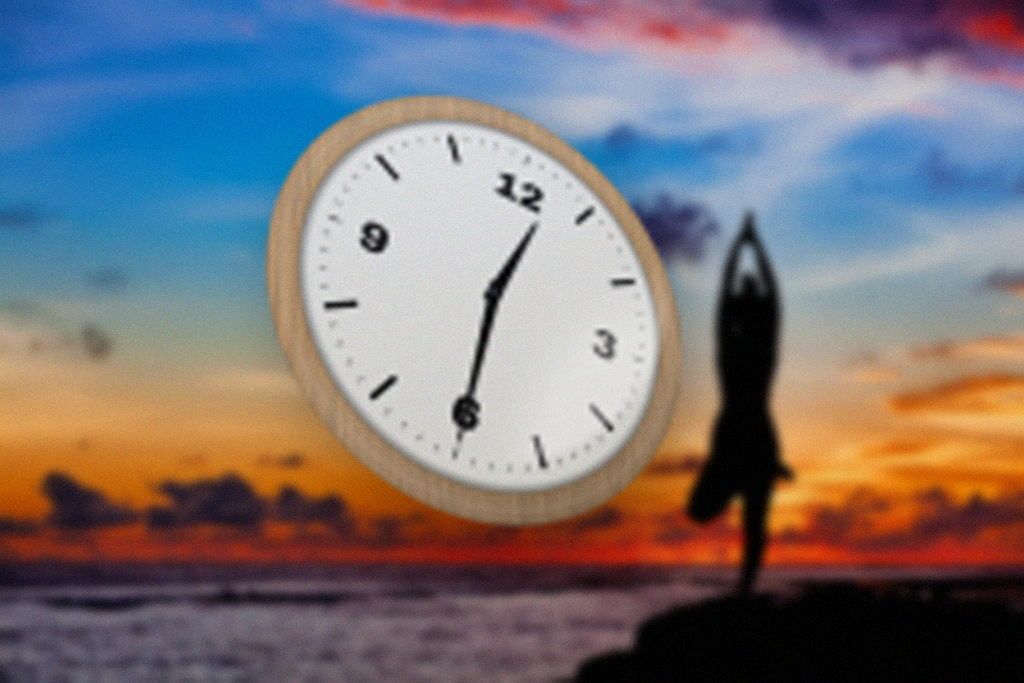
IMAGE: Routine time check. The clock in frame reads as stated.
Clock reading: 12:30
